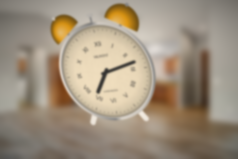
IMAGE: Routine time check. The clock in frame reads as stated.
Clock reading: 7:13
